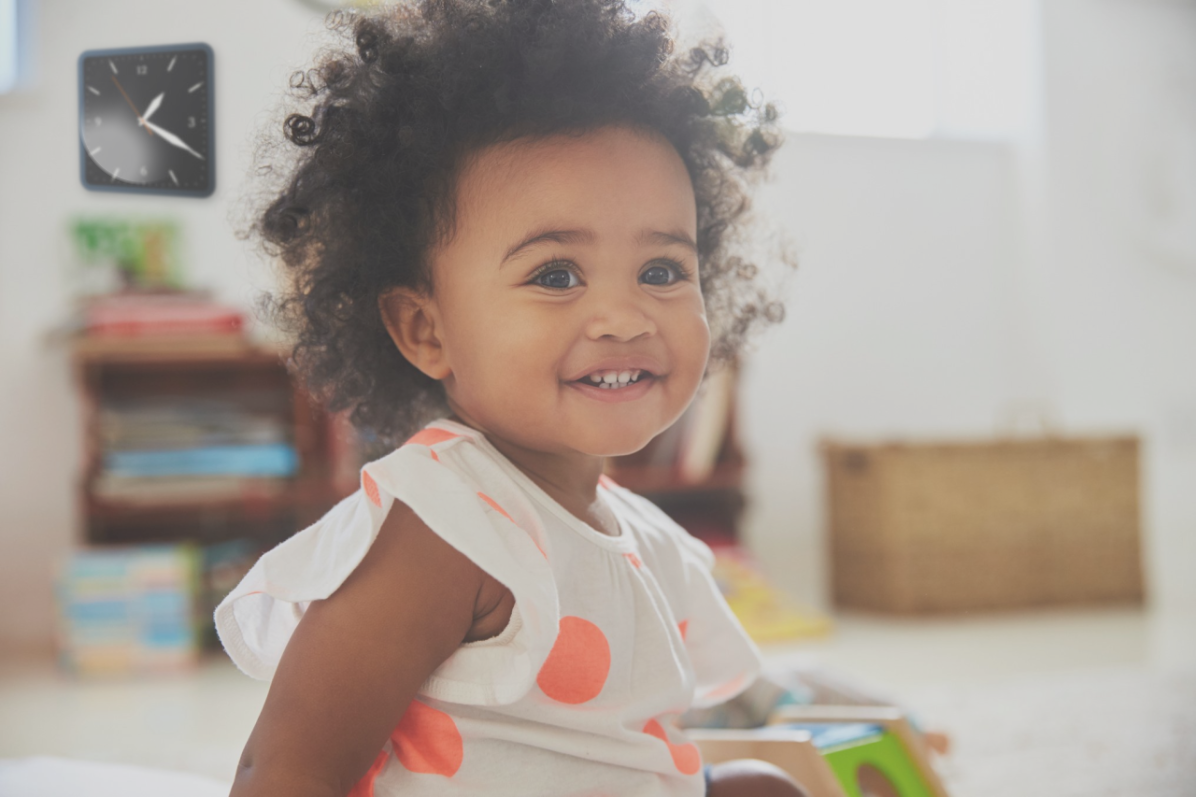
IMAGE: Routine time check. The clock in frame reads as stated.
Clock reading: 1:19:54
